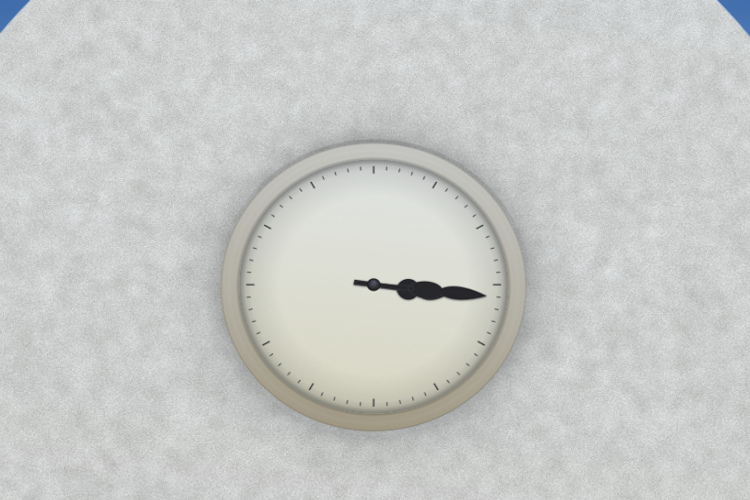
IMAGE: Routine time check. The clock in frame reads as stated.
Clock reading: 3:16
